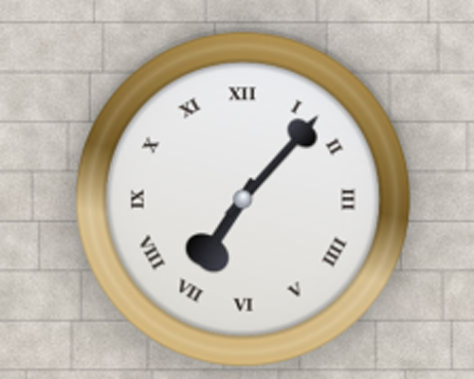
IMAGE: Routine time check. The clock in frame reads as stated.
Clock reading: 7:07
